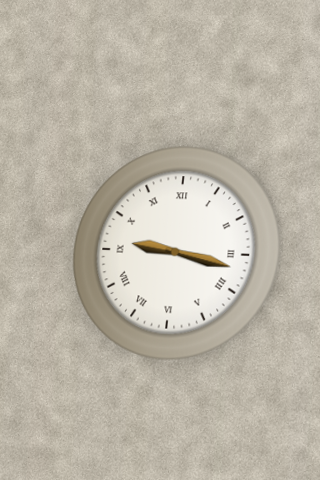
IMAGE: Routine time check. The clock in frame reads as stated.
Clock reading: 9:17
